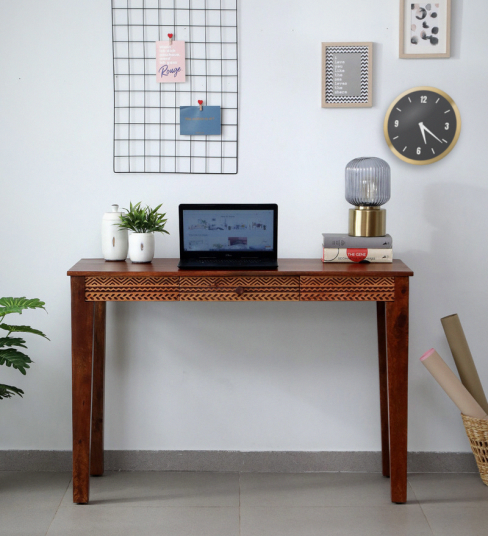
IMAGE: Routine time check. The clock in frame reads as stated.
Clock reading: 5:21
